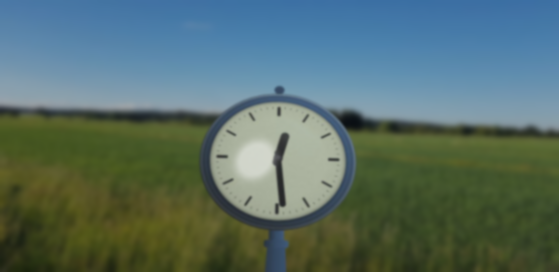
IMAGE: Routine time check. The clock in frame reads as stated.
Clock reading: 12:29
